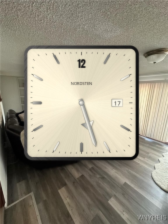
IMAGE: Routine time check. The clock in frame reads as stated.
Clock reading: 5:27
